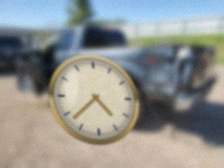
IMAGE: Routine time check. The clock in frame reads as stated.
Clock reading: 4:38
